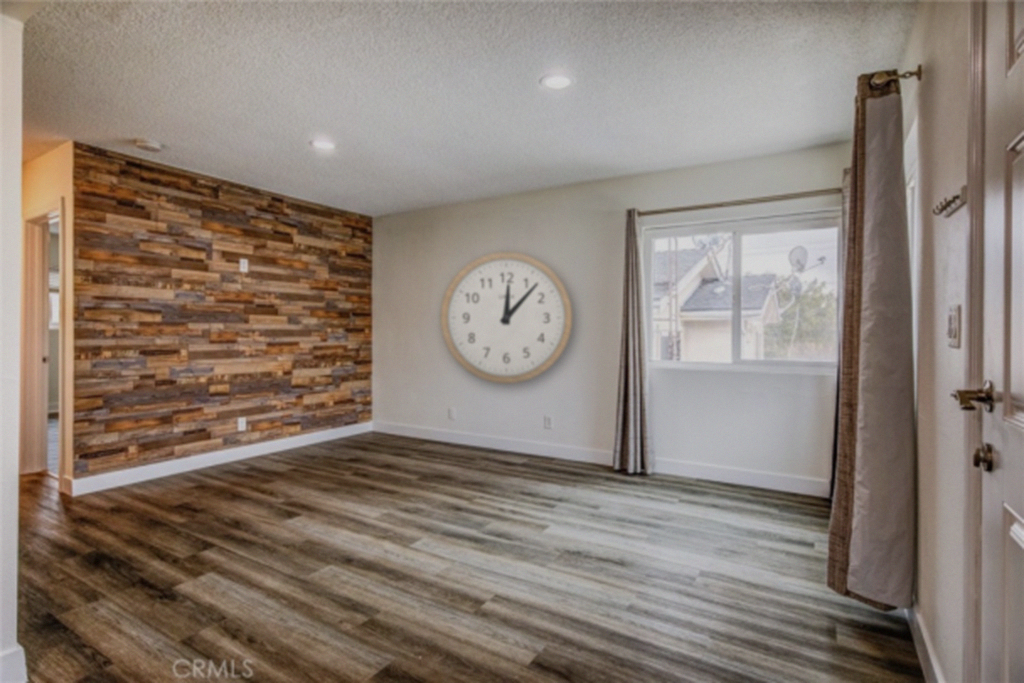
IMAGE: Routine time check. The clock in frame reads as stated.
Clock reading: 12:07
